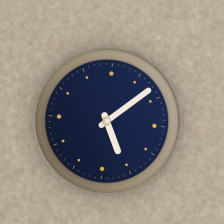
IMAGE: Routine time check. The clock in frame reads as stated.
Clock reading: 5:08
